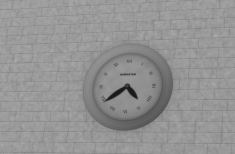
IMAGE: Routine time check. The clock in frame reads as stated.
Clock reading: 4:39
